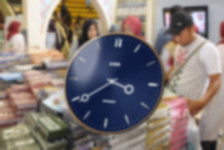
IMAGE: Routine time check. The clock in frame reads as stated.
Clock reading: 3:39
